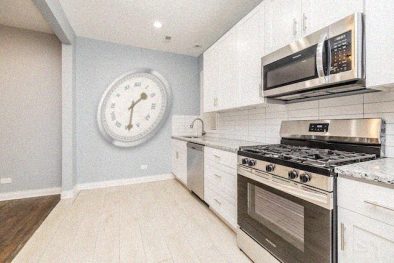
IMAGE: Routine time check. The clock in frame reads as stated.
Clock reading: 1:29
